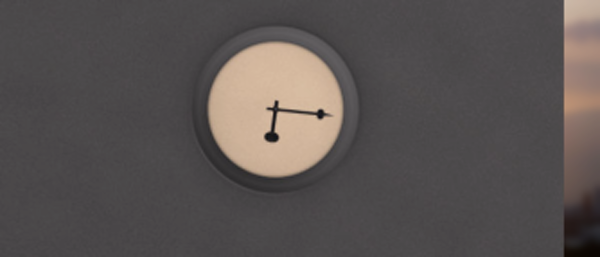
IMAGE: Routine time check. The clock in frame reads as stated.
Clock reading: 6:16
